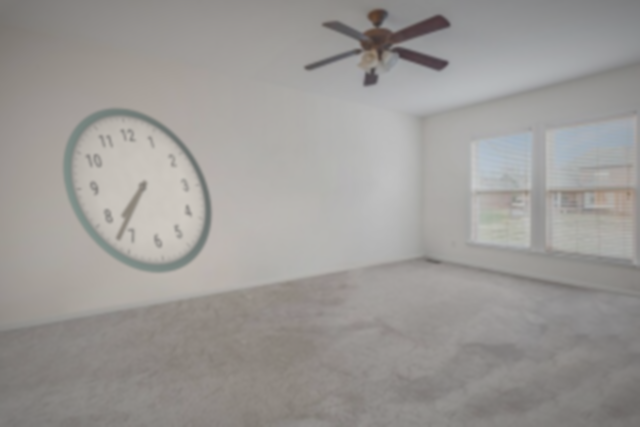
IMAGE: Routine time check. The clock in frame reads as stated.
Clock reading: 7:37
